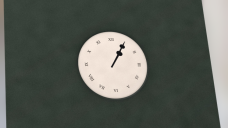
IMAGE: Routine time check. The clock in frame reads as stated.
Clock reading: 1:05
